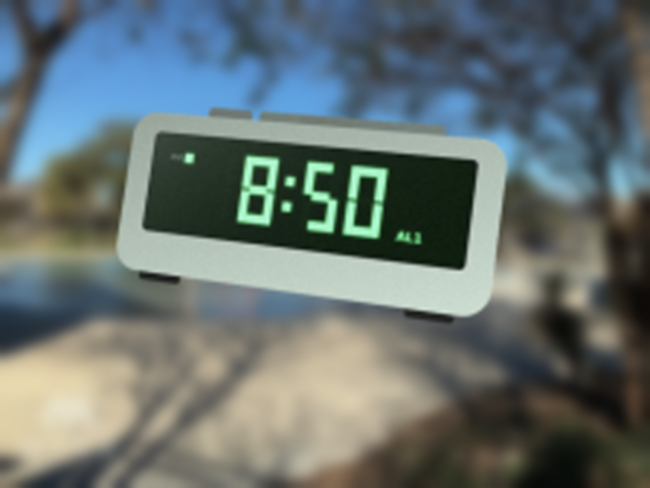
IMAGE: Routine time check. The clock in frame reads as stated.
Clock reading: 8:50
